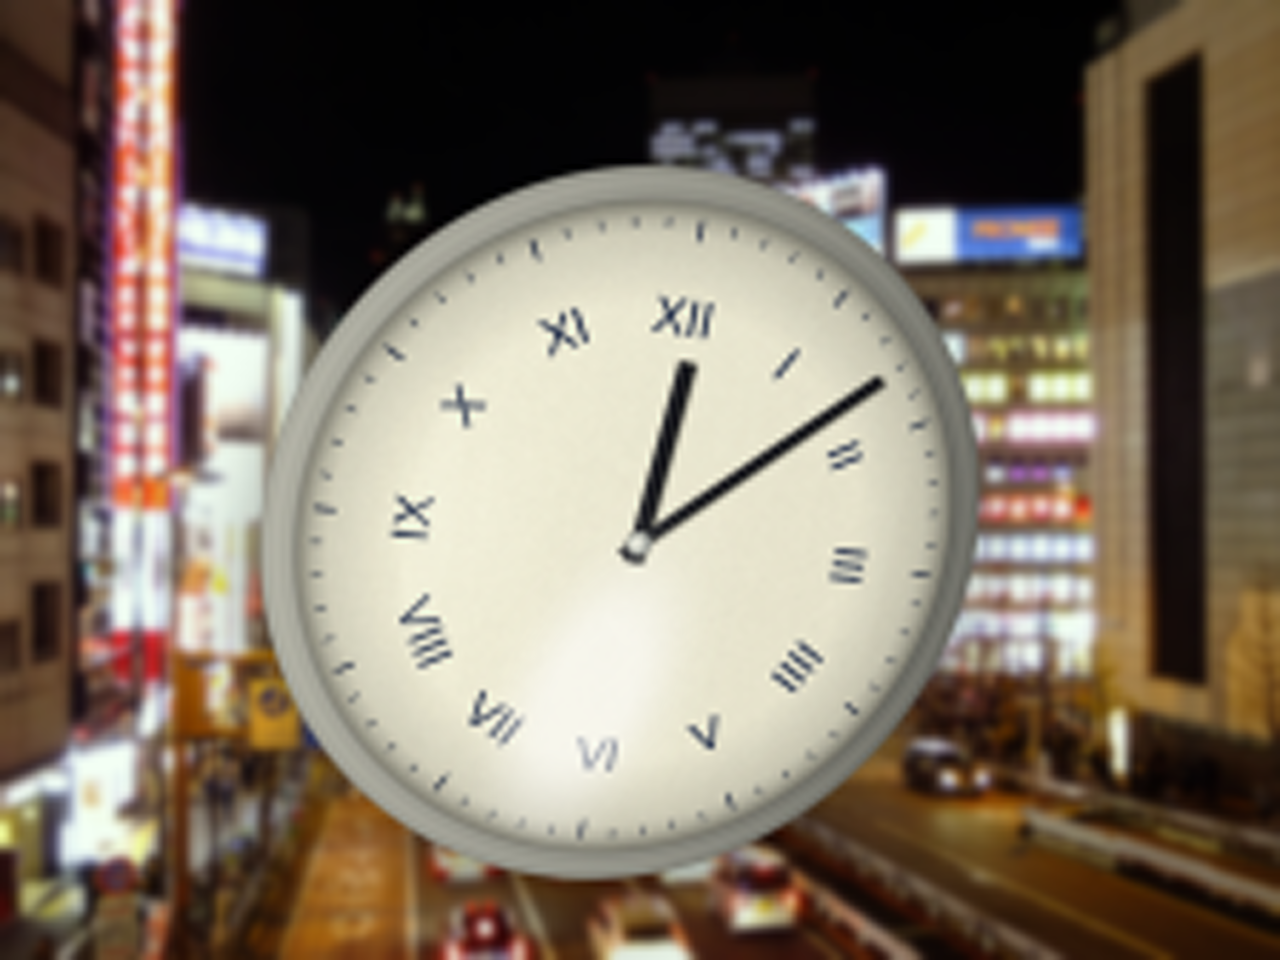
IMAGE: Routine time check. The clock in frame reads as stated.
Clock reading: 12:08
